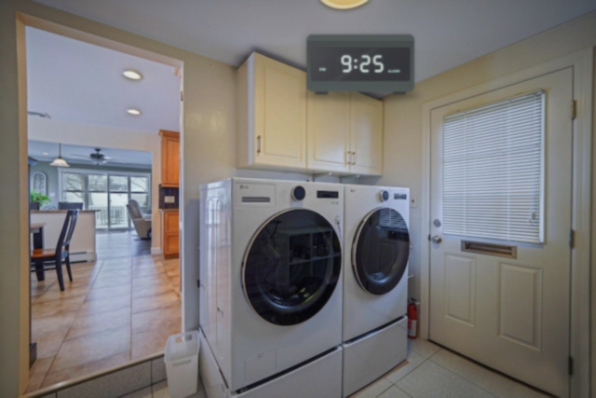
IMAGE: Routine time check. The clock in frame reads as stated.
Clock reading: 9:25
